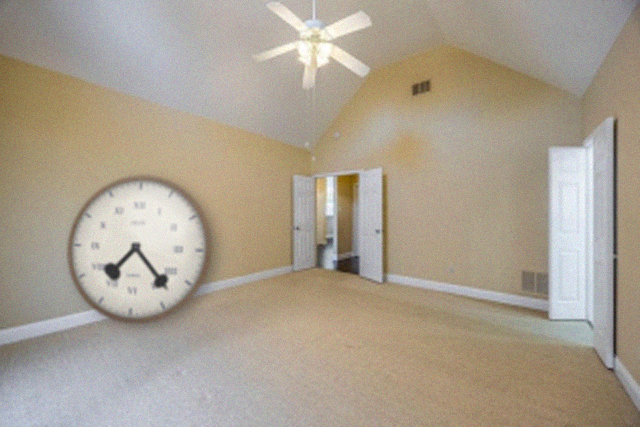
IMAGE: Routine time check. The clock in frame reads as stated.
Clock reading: 7:23
